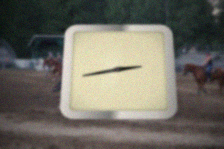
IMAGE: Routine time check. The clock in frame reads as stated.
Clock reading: 2:43
